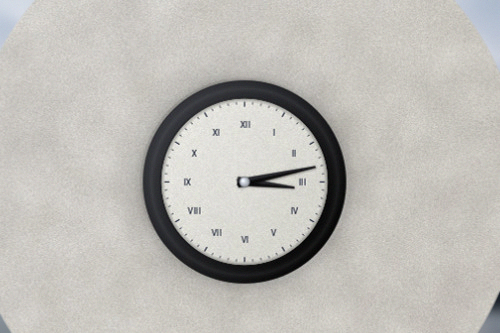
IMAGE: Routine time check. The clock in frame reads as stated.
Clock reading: 3:13
